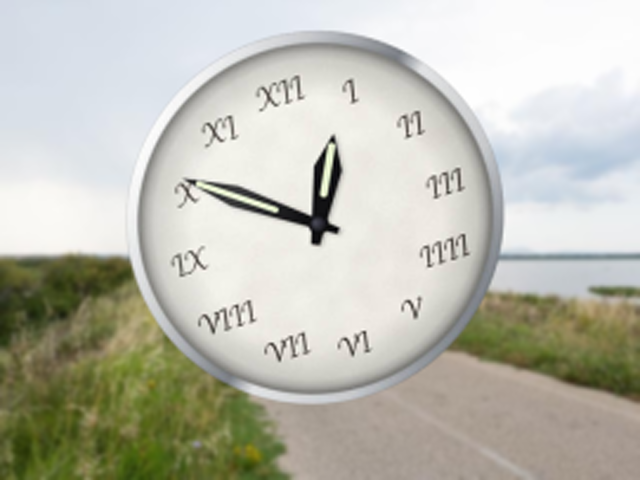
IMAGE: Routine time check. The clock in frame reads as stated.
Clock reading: 12:51
